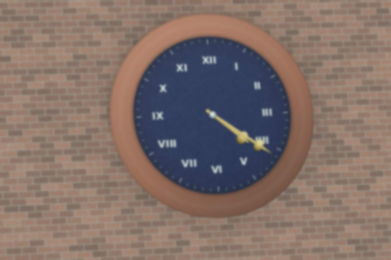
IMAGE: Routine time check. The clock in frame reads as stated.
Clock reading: 4:21
